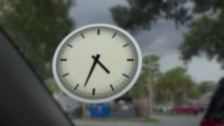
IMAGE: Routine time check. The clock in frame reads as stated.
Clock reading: 4:33
